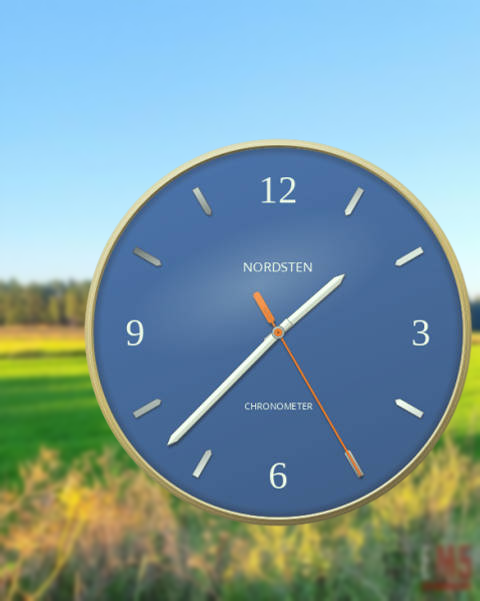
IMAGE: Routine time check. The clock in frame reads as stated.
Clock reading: 1:37:25
